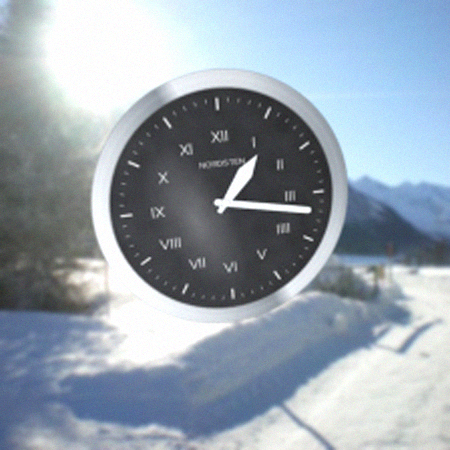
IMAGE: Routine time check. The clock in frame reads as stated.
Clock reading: 1:17
